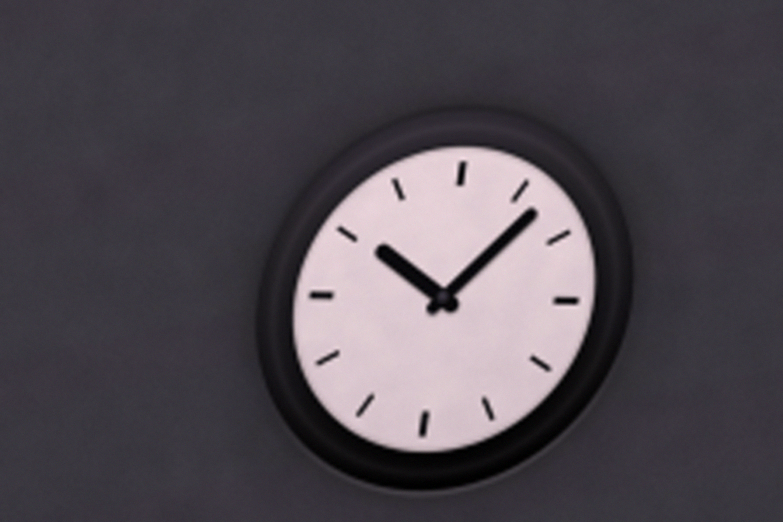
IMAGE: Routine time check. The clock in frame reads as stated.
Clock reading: 10:07
